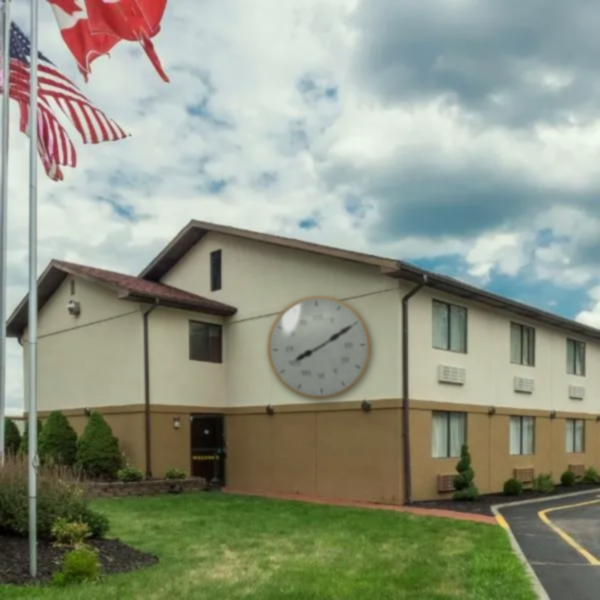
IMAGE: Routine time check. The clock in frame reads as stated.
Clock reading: 8:10
